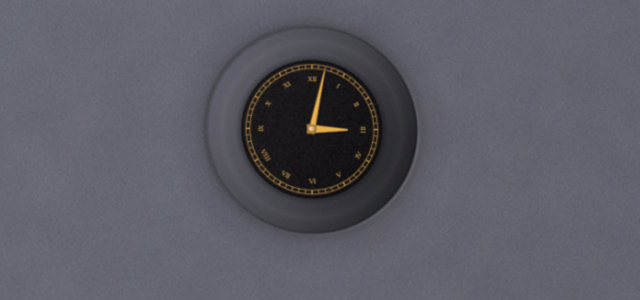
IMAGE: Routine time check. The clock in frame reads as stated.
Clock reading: 3:02
